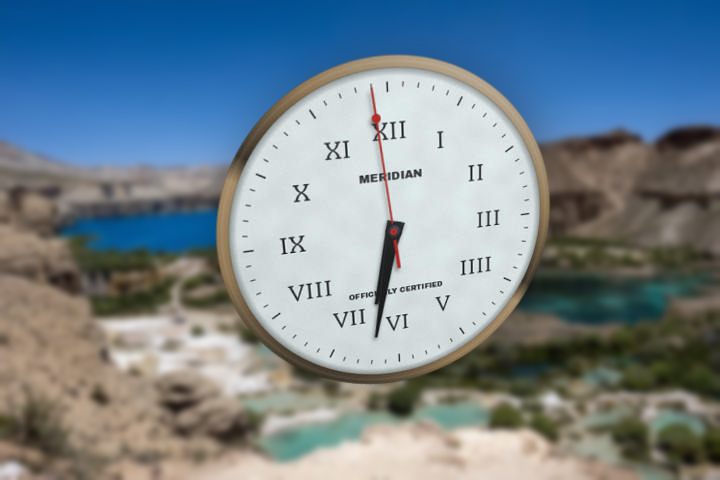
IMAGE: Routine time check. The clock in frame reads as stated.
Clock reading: 6:31:59
